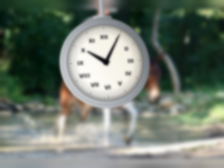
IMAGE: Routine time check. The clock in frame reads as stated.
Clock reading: 10:05
